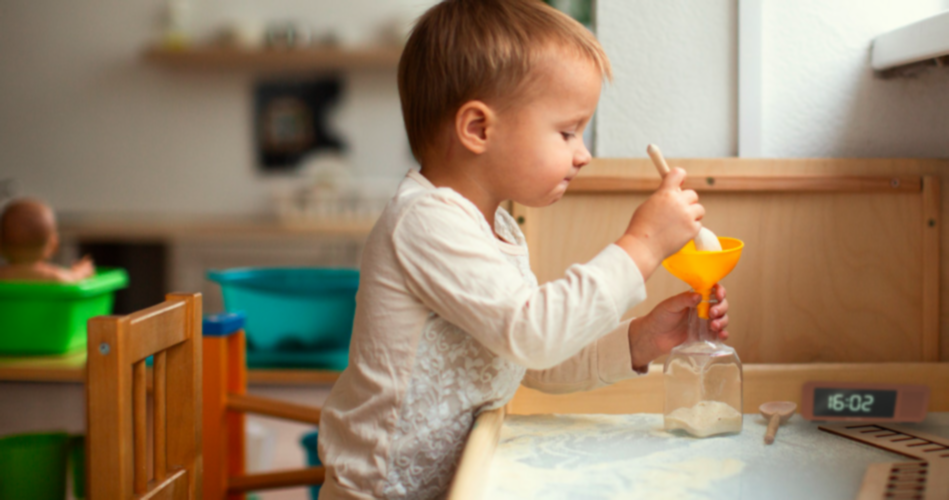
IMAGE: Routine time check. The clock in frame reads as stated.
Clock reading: 16:02
